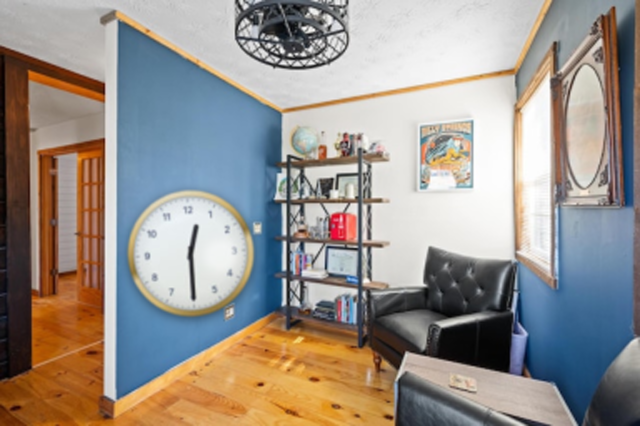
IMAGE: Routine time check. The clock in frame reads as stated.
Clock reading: 12:30
